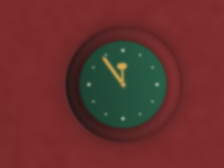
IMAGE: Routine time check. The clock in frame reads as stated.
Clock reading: 11:54
